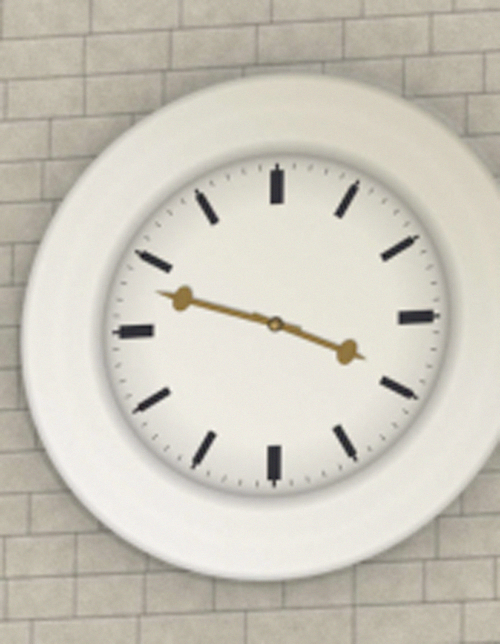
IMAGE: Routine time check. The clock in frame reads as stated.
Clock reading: 3:48
